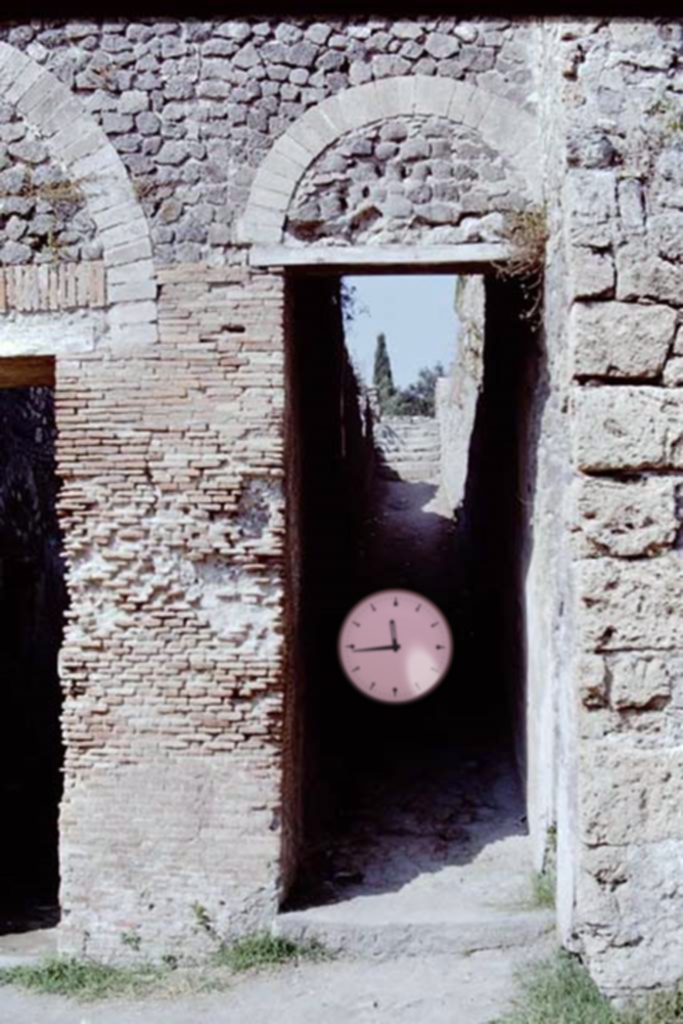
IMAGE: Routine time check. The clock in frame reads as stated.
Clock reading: 11:44
